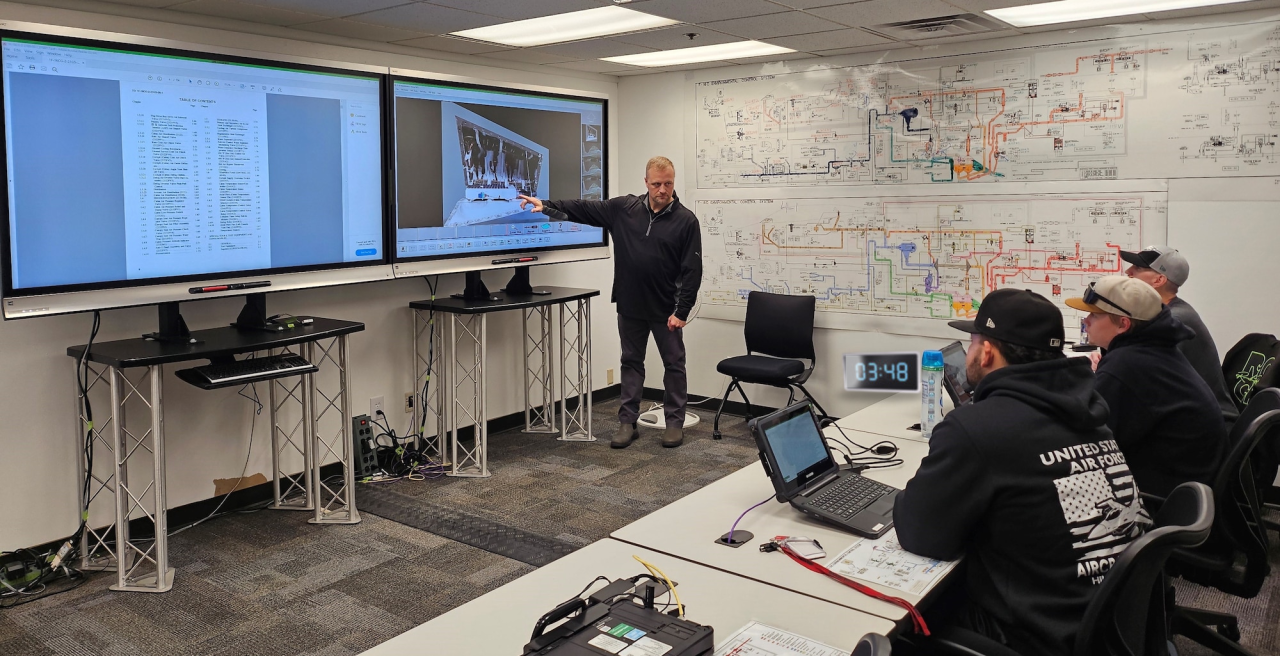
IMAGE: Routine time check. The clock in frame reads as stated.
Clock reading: 3:48
